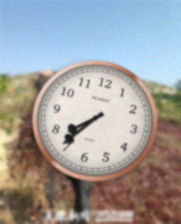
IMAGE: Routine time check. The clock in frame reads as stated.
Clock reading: 7:36
